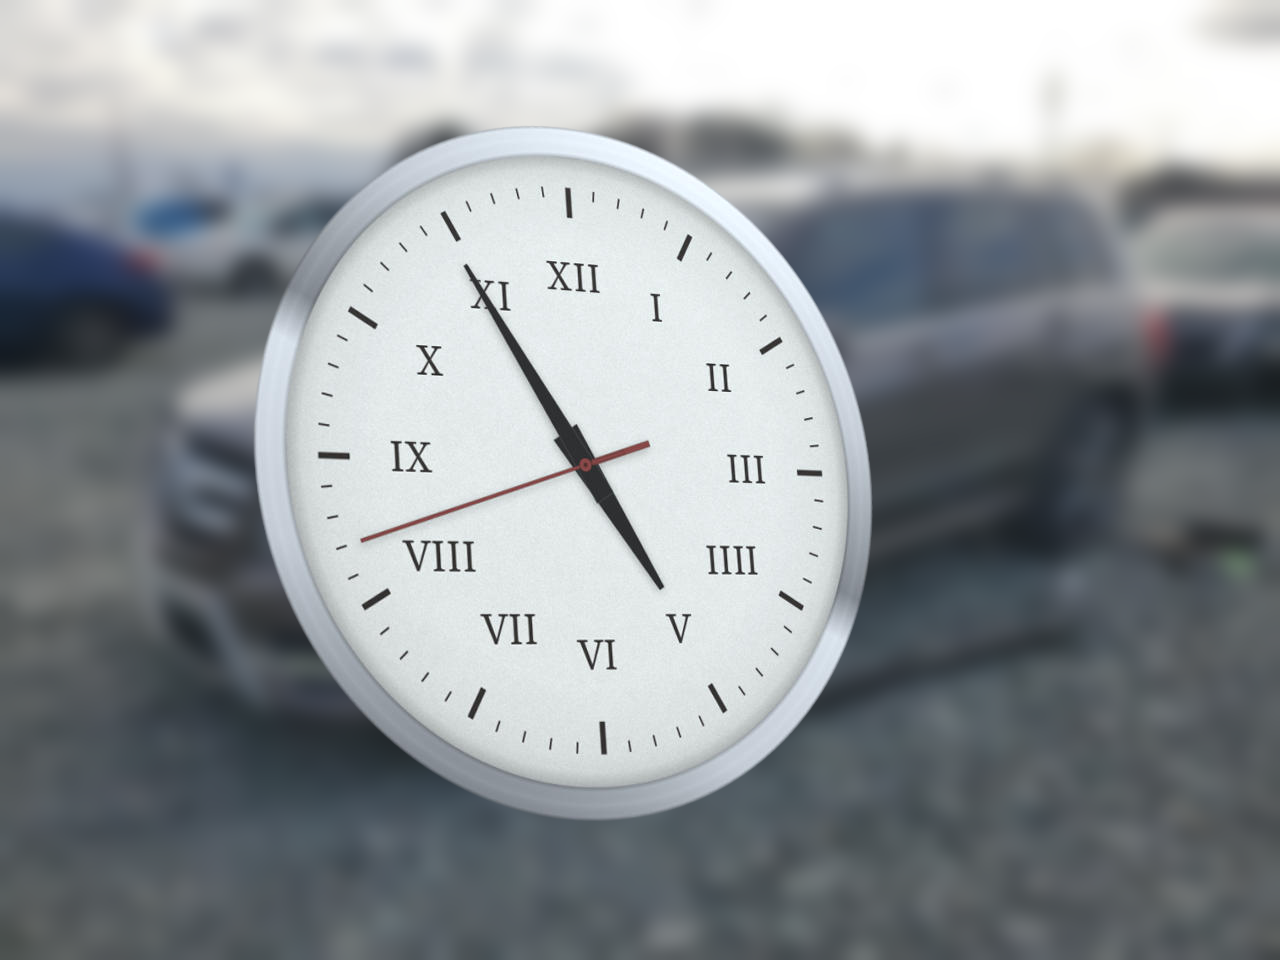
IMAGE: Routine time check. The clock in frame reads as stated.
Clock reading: 4:54:42
